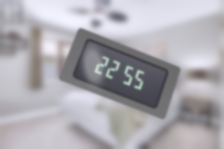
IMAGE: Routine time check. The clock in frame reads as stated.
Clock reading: 22:55
